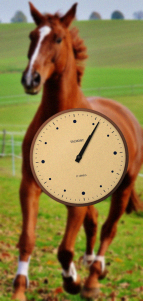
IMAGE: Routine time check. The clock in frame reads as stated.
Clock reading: 1:06
